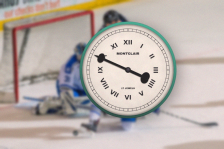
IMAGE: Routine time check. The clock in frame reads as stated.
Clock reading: 3:49
